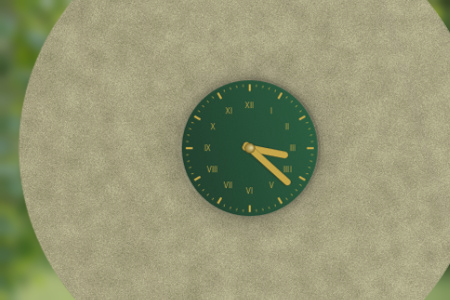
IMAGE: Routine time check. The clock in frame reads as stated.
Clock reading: 3:22
